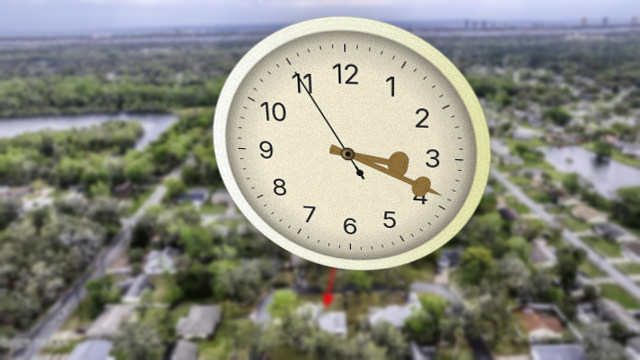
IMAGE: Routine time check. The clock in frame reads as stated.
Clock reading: 3:18:55
